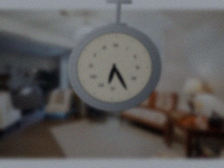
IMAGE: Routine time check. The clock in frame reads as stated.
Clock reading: 6:25
